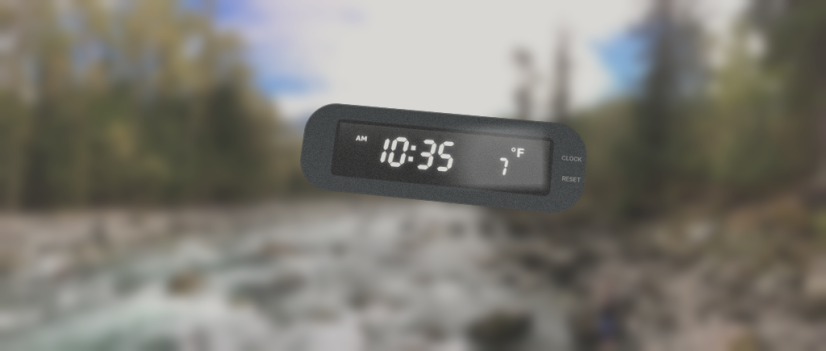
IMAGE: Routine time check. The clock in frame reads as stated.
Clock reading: 10:35
